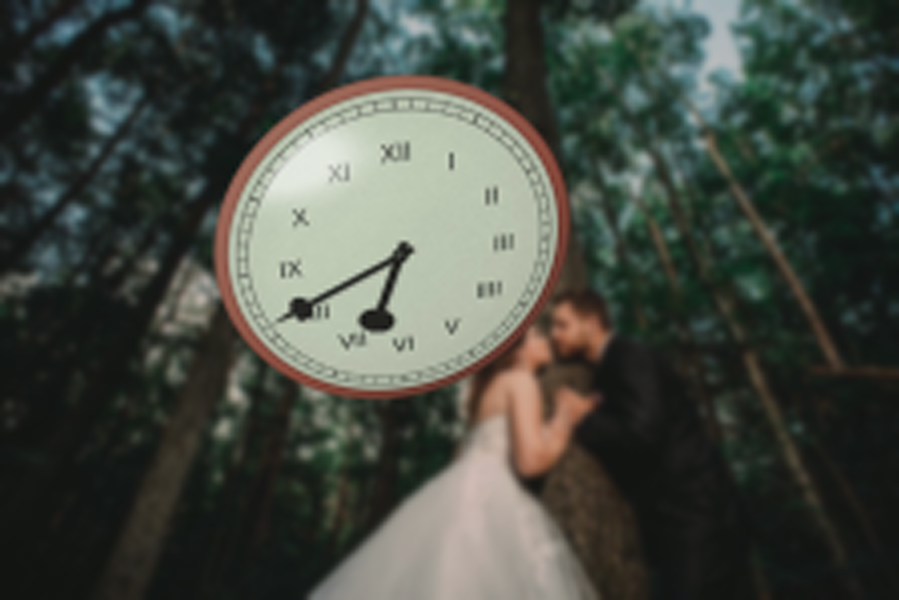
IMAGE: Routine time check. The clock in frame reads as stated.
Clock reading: 6:41
